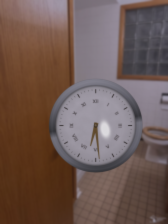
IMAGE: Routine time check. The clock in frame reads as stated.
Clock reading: 6:29
